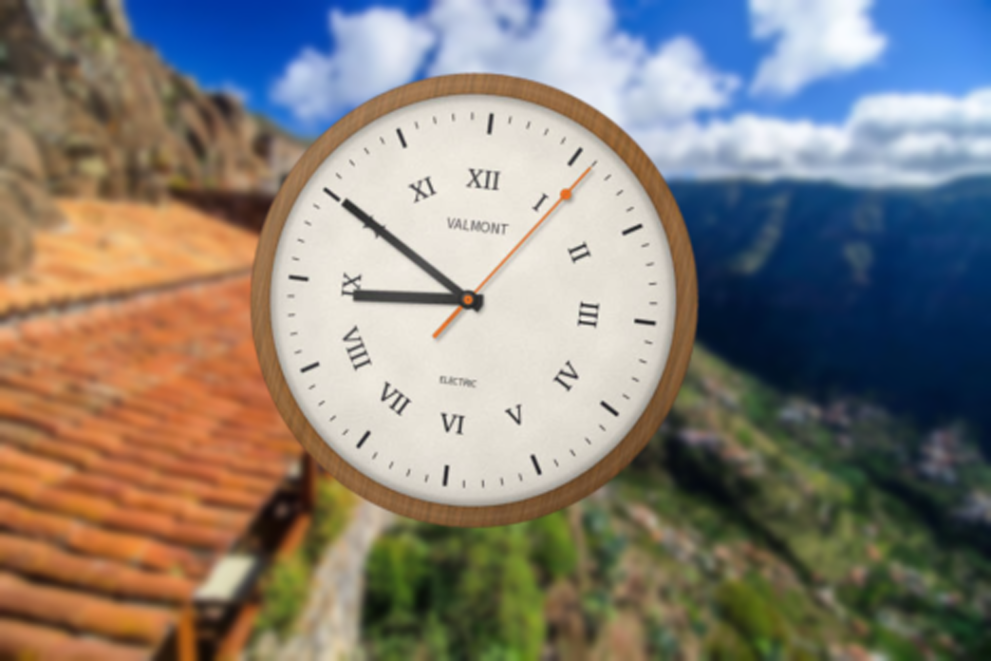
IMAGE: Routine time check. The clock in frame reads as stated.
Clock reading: 8:50:06
